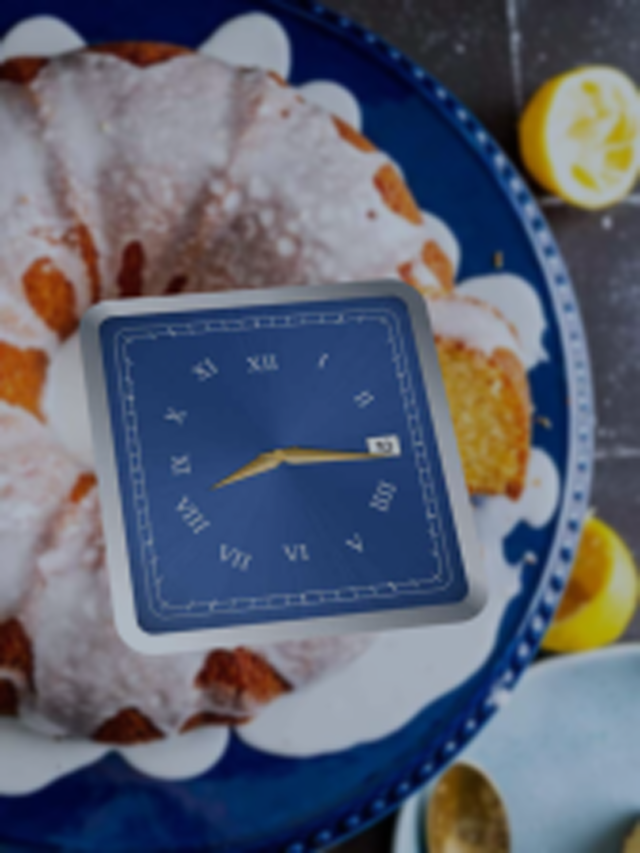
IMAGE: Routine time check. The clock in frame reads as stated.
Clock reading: 8:16
